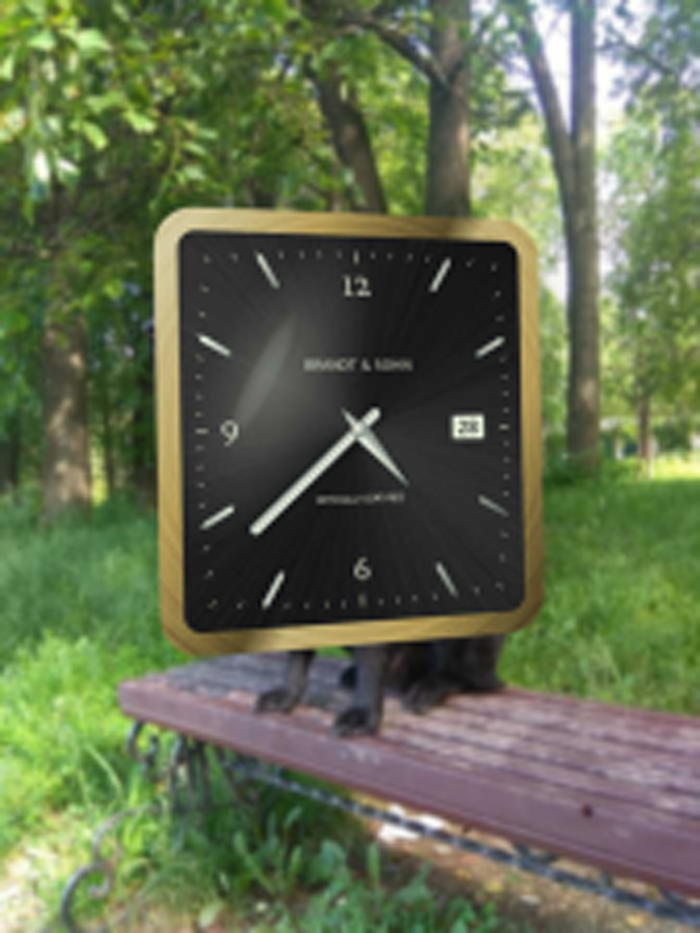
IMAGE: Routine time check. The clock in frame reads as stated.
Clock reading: 4:38
